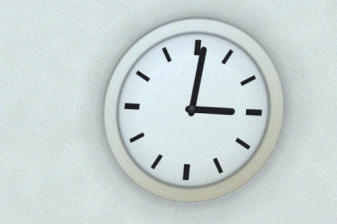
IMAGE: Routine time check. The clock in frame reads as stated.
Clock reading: 3:01
